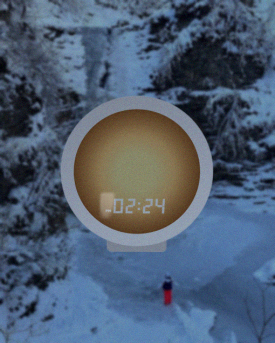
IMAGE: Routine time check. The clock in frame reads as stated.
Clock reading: 2:24
